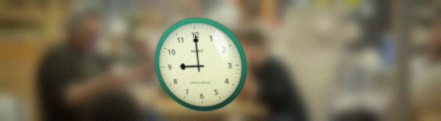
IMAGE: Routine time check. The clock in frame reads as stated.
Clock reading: 9:00
